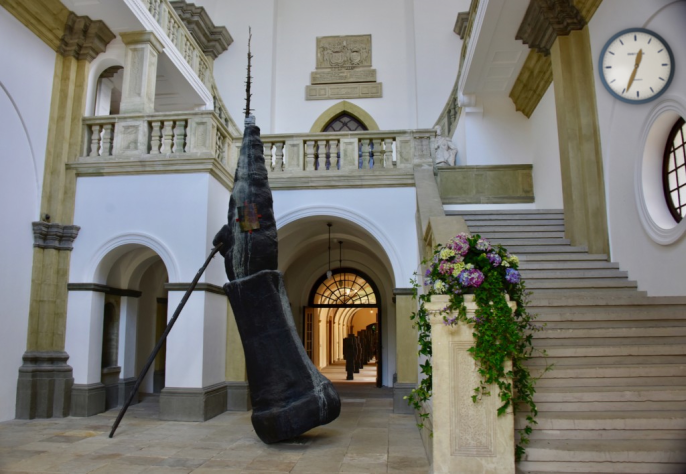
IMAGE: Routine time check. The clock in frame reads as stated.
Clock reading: 12:34
